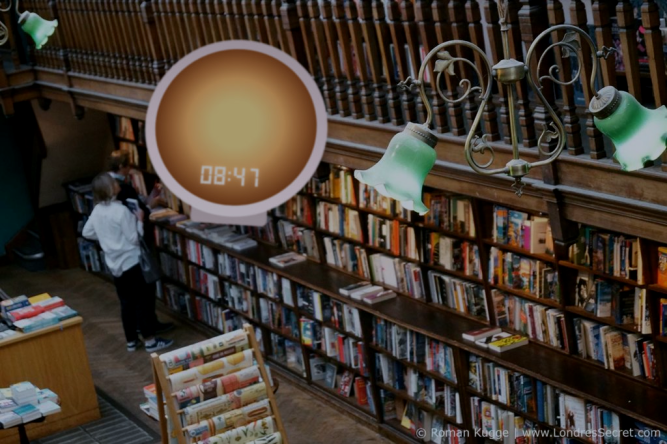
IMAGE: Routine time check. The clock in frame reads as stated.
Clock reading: 8:47
